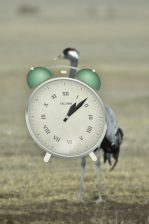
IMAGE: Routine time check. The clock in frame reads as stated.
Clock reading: 1:08
